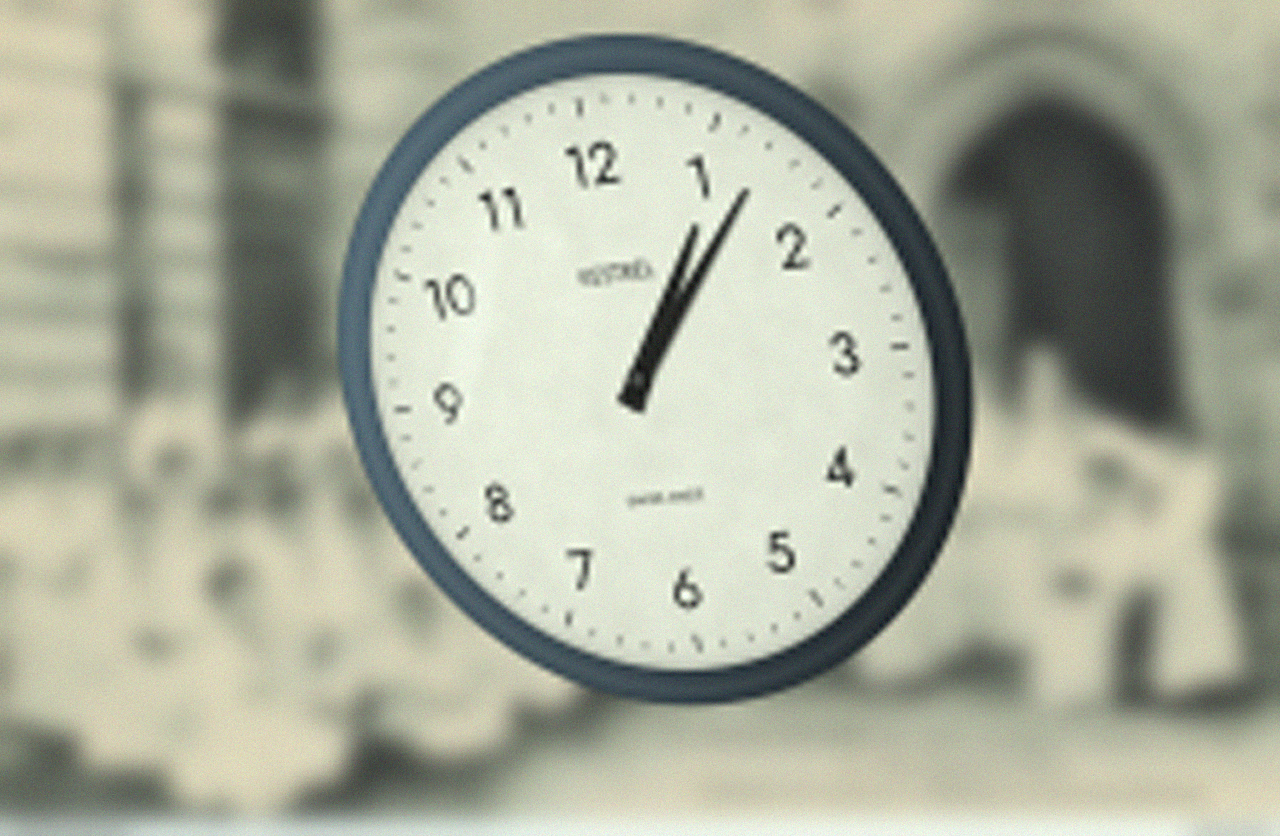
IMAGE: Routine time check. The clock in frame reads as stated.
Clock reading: 1:07
